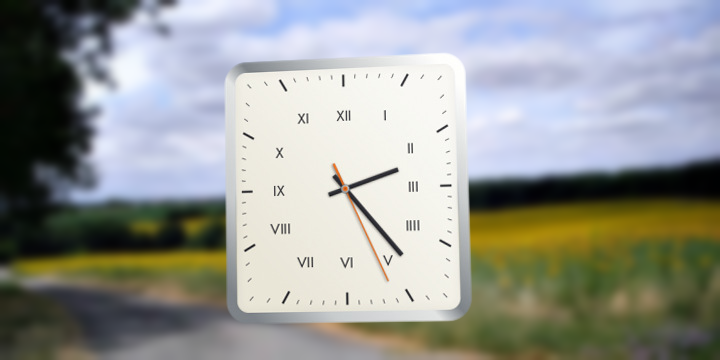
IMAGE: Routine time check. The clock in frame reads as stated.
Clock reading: 2:23:26
